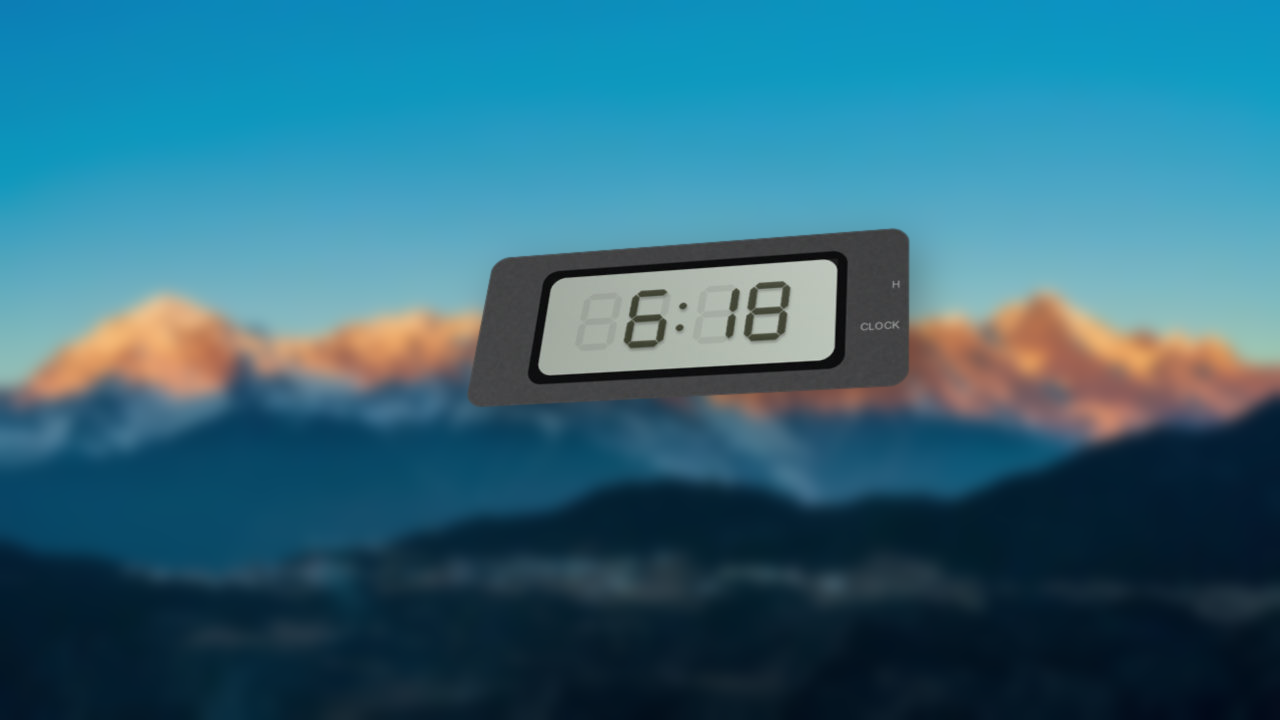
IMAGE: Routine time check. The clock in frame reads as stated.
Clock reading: 6:18
